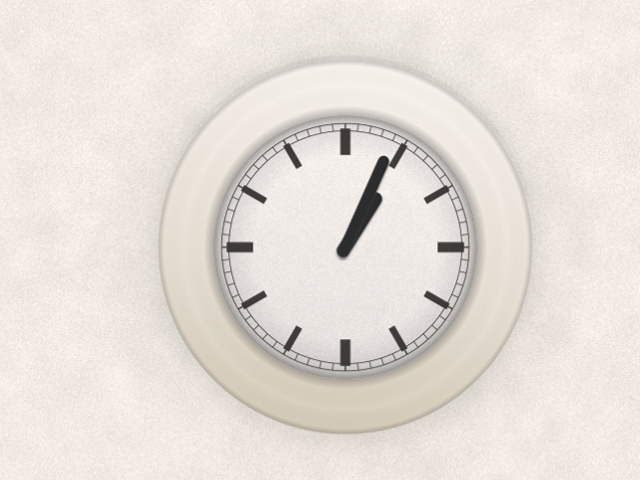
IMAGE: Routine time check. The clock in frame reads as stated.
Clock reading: 1:04
